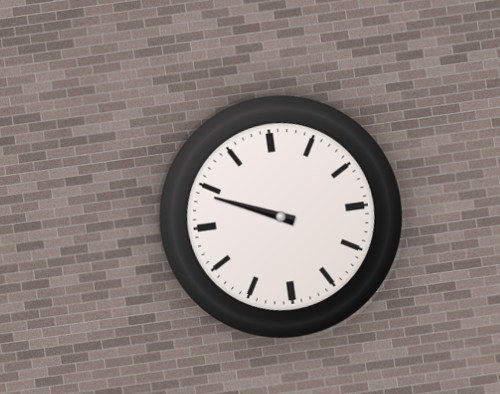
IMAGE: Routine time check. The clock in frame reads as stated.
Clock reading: 9:49
